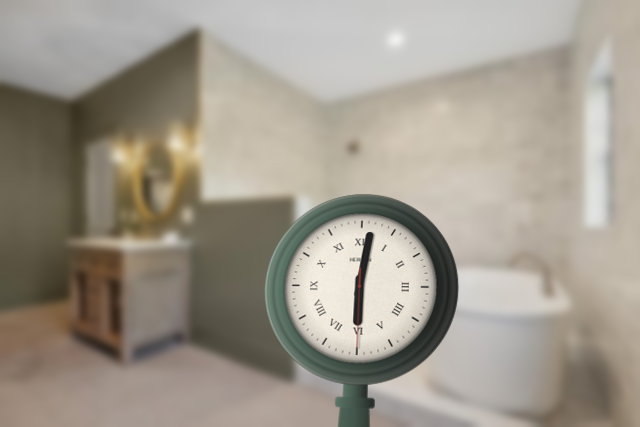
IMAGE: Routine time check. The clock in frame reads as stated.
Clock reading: 6:01:30
